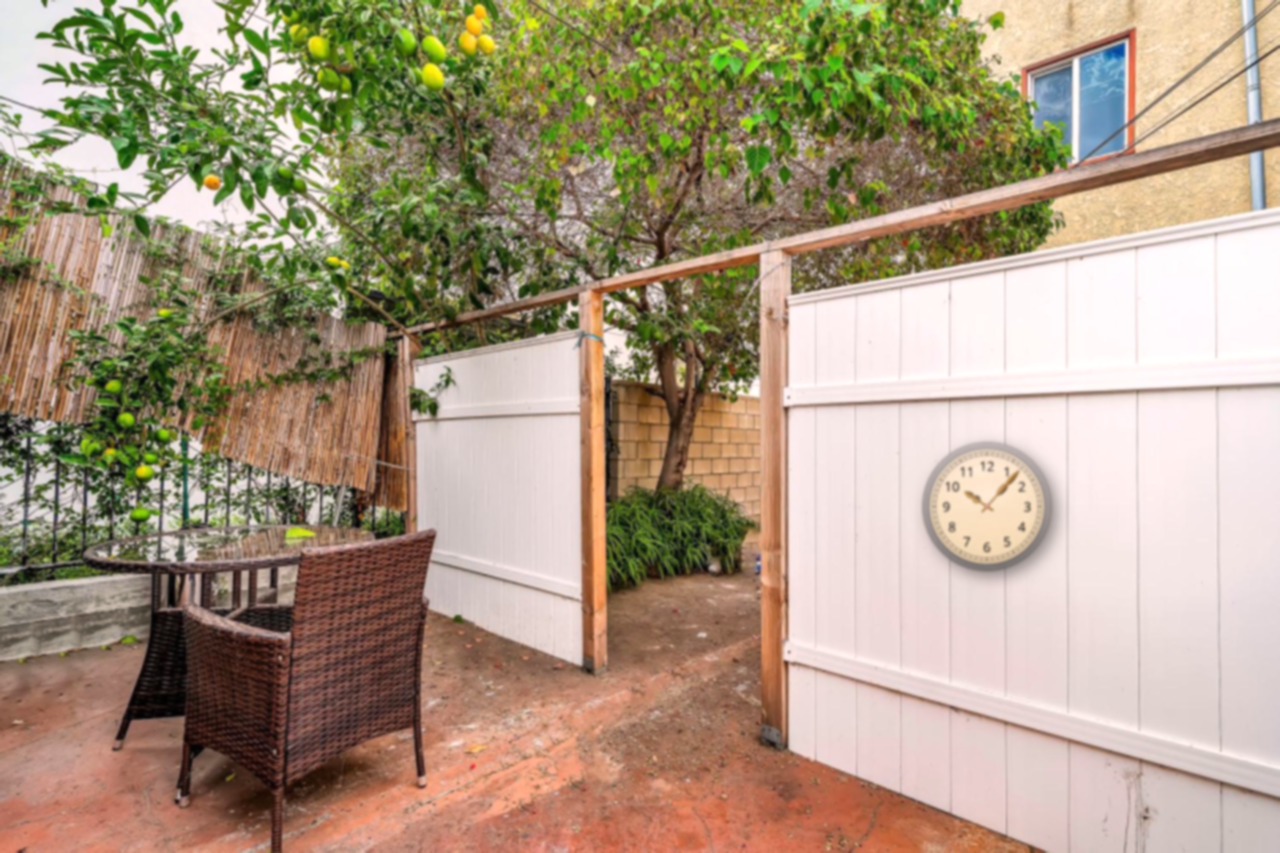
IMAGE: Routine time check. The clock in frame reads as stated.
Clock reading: 10:07
